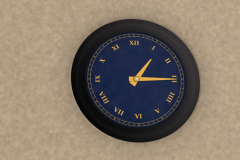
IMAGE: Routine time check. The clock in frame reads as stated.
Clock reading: 1:15
